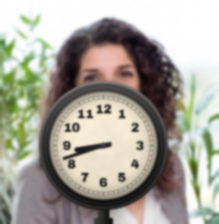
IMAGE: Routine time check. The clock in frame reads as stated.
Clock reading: 8:42
